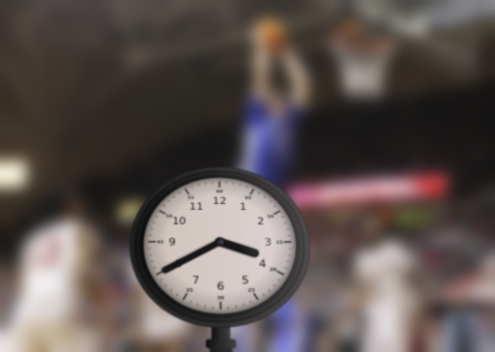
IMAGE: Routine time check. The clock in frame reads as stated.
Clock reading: 3:40
